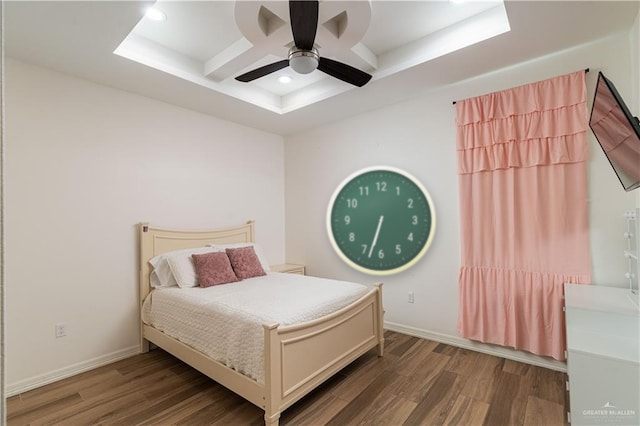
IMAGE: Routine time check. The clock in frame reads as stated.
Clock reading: 6:33
